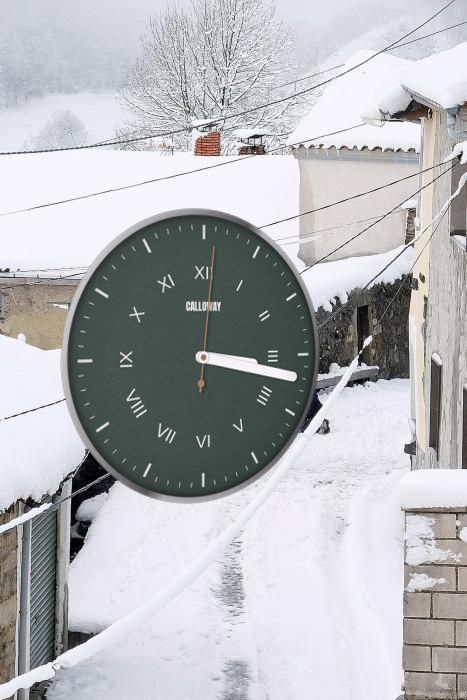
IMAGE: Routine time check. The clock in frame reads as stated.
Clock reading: 3:17:01
